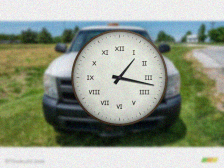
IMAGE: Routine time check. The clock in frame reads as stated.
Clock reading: 1:17
